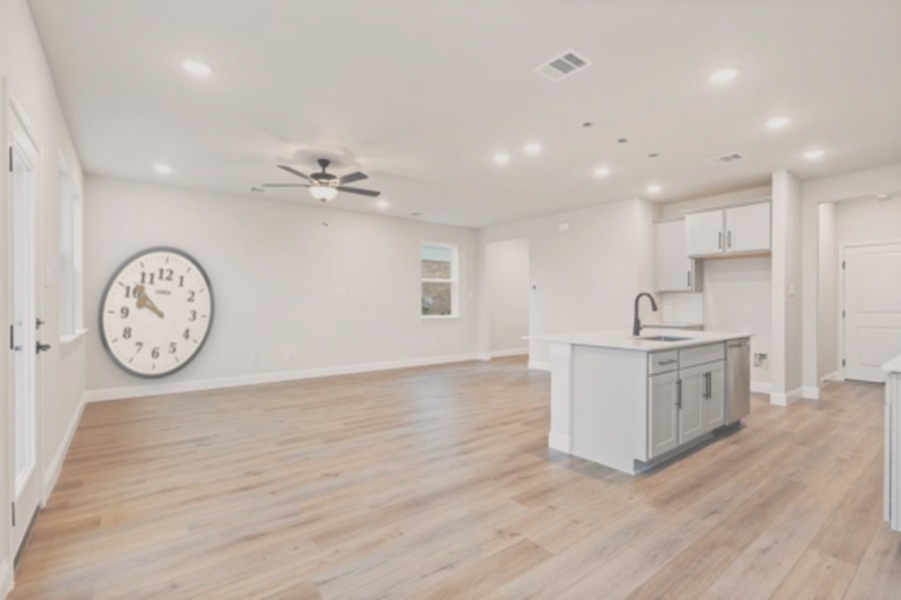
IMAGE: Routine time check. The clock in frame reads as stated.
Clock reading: 9:52
